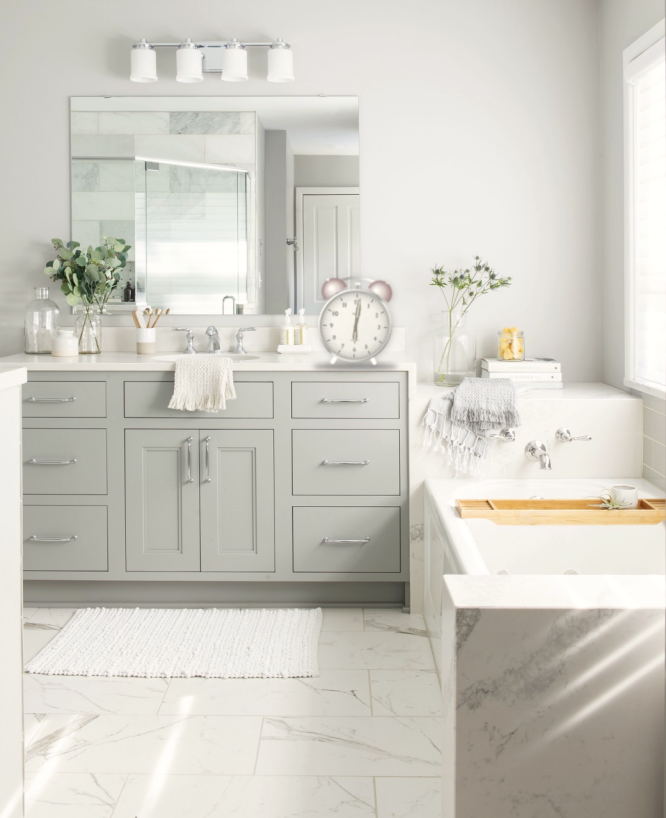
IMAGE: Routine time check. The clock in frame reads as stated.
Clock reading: 6:01
